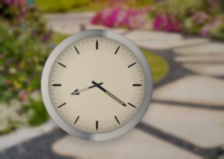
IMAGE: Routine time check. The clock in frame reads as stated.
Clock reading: 8:21
